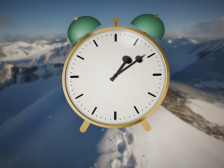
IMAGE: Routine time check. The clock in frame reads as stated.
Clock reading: 1:09
